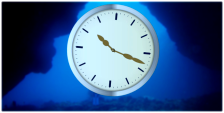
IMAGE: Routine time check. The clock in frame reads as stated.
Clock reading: 10:18
